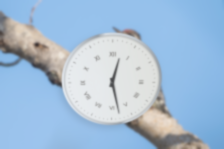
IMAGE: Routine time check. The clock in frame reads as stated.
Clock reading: 12:28
